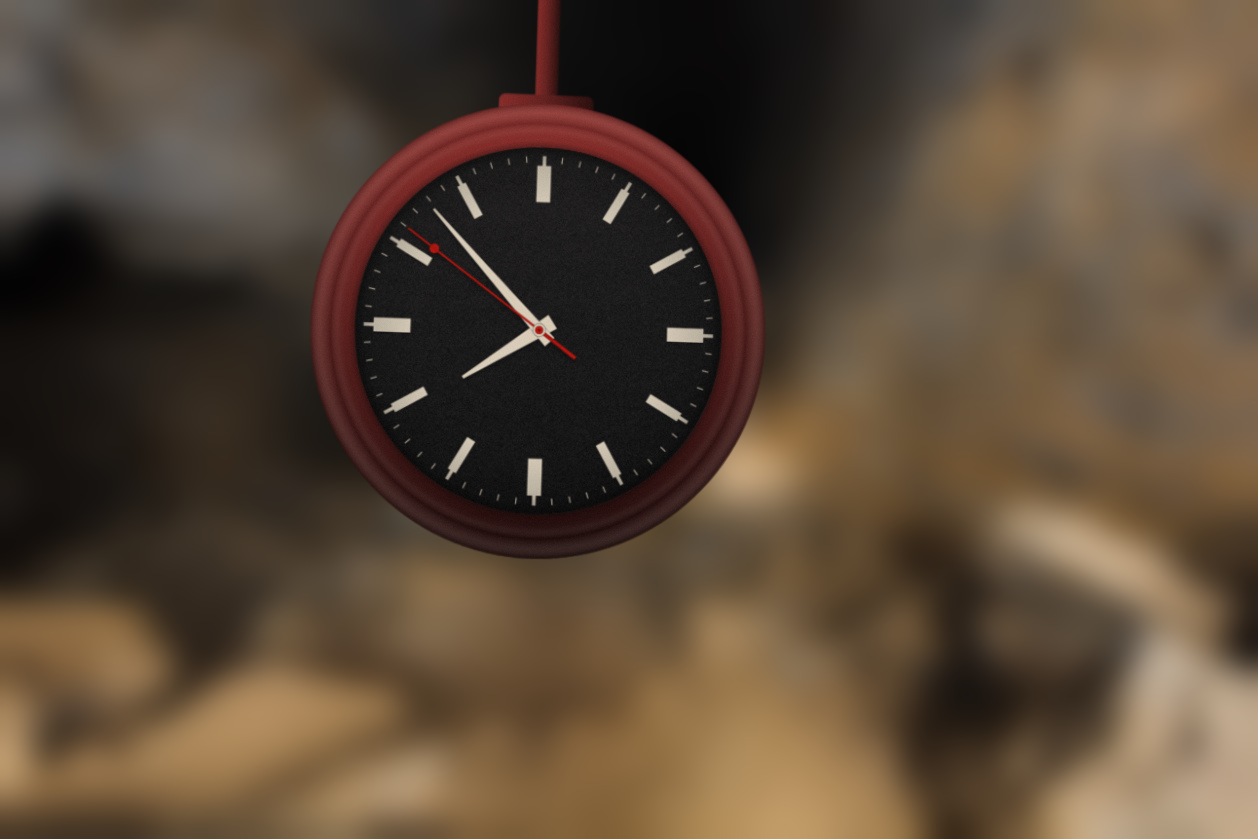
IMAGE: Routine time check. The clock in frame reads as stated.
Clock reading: 7:52:51
